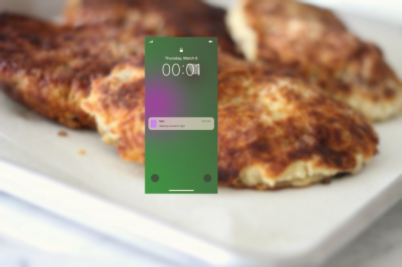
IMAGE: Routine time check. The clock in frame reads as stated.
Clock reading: 0:01
